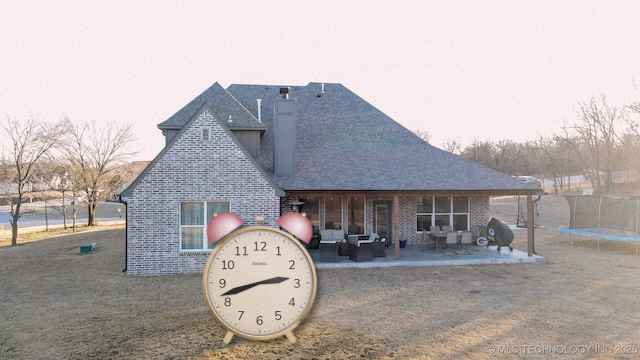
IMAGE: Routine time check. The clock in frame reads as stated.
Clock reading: 2:42
